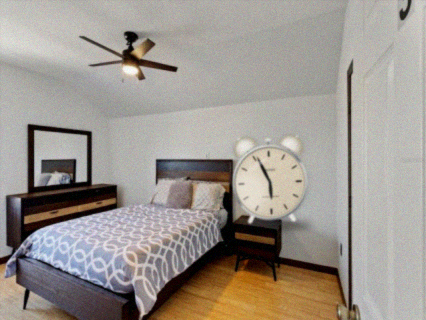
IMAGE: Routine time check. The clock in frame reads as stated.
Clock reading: 5:56
